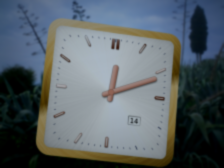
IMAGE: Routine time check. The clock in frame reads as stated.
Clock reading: 12:11
